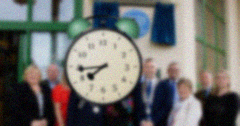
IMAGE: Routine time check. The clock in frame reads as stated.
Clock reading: 7:44
